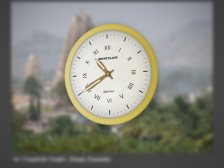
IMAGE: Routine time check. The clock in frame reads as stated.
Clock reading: 10:40
